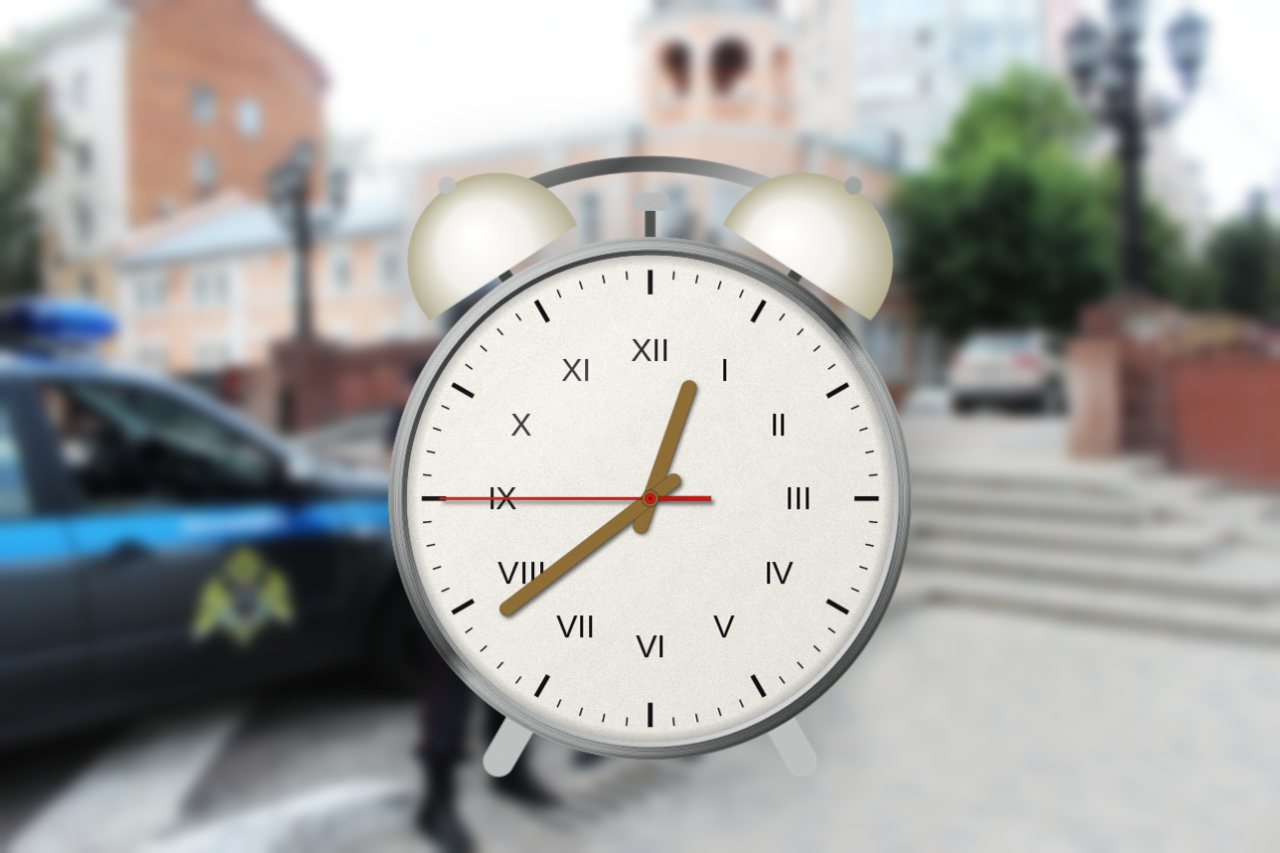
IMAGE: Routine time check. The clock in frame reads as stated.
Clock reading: 12:38:45
